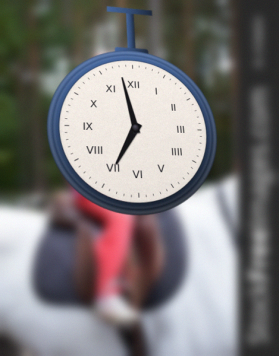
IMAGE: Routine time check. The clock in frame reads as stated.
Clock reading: 6:58
